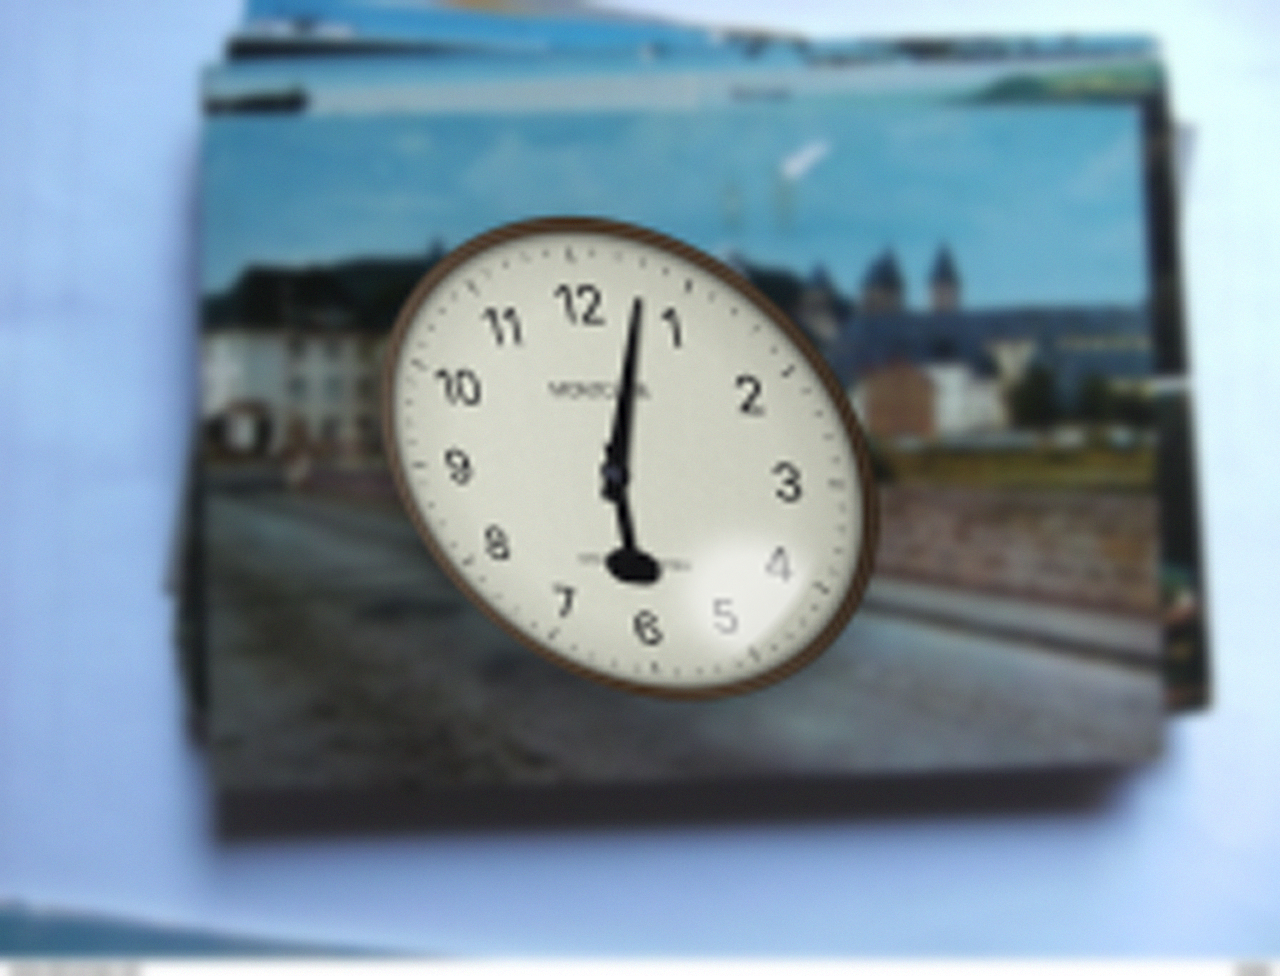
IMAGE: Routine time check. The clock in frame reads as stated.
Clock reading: 6:03
